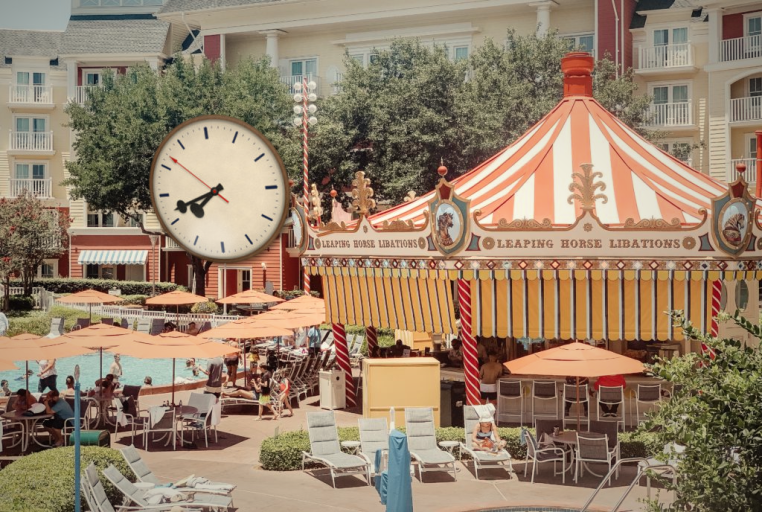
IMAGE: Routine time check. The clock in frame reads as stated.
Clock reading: 7:41:52
